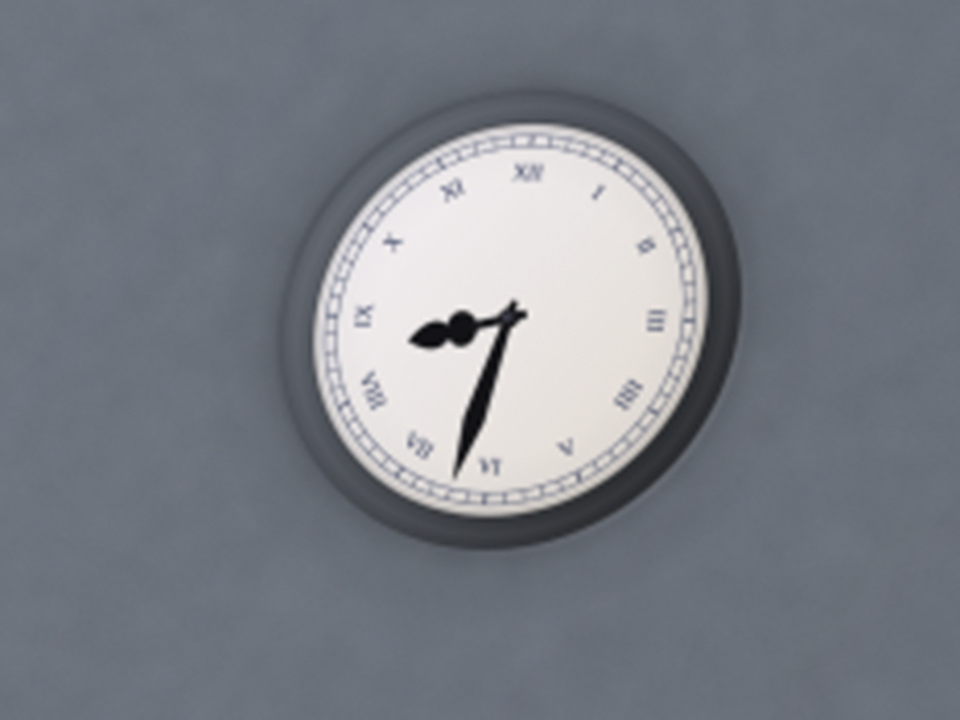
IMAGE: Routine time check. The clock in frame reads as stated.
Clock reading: 8:32
